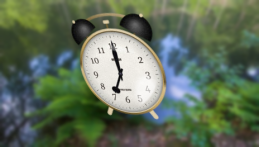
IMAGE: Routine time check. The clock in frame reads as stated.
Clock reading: 7:00
